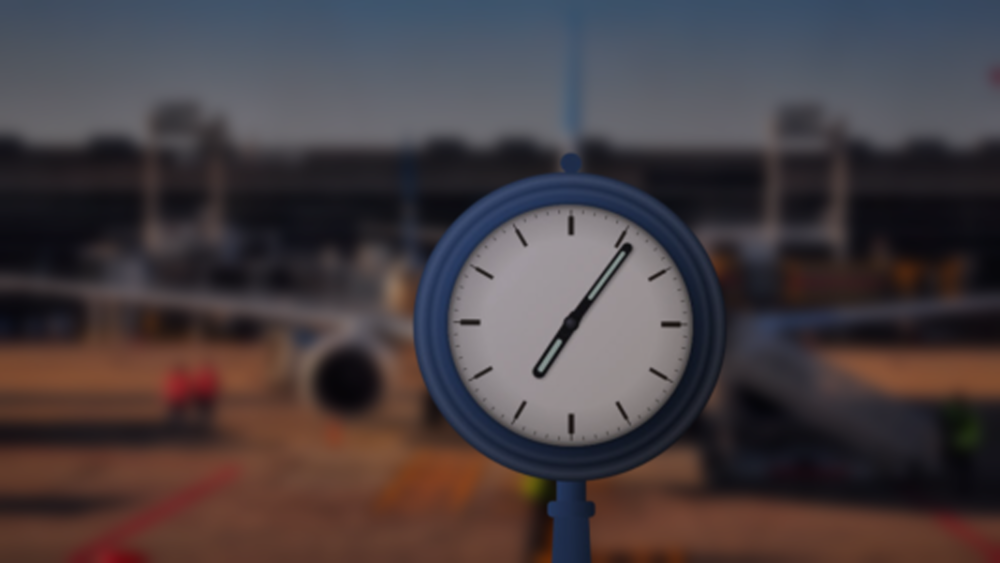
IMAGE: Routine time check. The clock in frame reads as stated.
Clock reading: 7:06
